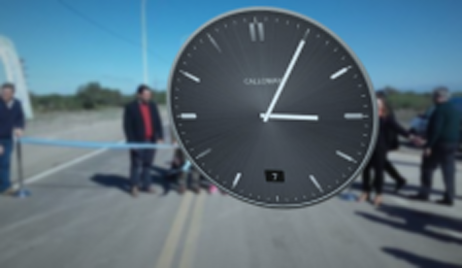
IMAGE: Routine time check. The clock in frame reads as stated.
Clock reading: 3:05
